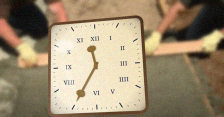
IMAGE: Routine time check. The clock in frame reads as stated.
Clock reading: 11:35
